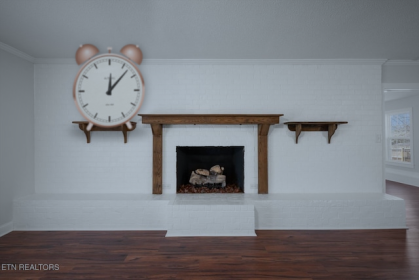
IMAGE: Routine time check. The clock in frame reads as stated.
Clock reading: 12:07
